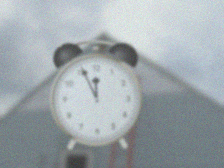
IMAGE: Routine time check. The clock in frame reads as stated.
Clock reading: 11:56
